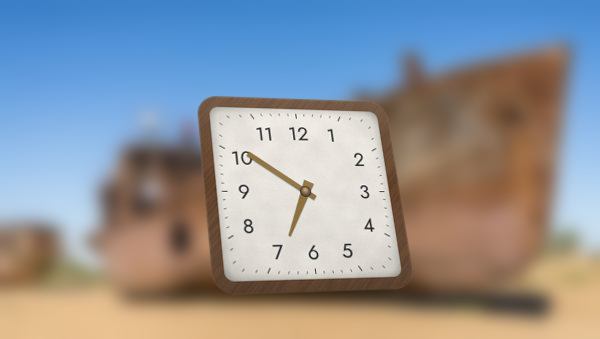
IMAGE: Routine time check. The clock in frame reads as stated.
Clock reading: 6:51
